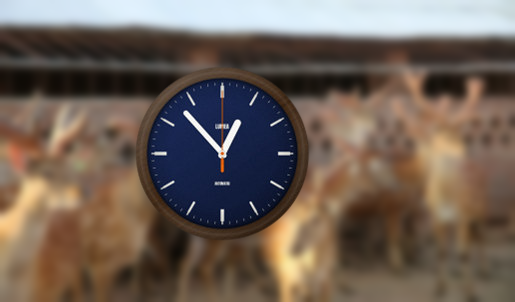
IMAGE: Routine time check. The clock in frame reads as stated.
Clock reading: 12:53:00
